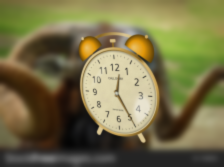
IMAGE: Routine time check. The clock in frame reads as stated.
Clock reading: 12:25
